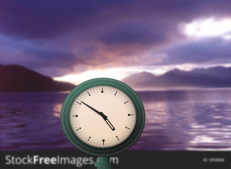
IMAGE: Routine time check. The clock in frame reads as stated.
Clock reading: 4:51
